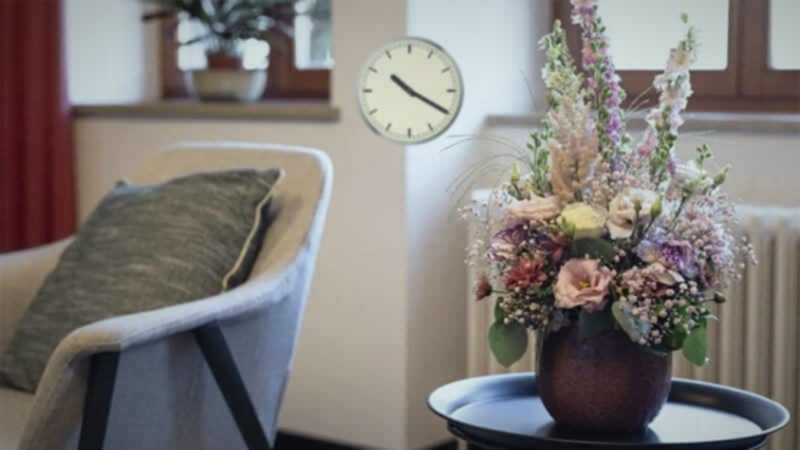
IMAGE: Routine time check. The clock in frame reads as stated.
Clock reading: 10:20
